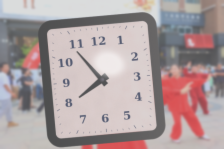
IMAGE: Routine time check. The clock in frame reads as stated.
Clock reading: 7:54
